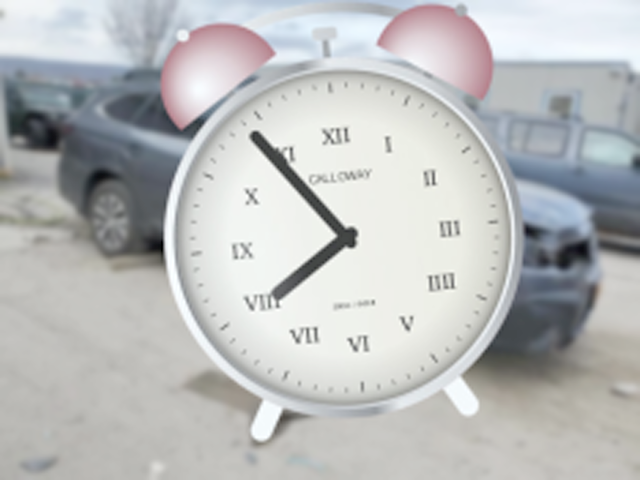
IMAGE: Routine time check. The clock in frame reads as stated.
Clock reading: 7:54
